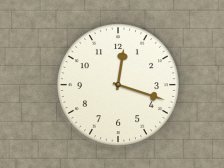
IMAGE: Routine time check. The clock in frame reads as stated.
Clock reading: 12:18
